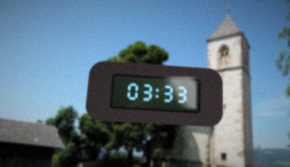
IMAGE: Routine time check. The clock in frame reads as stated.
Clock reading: 3:33
